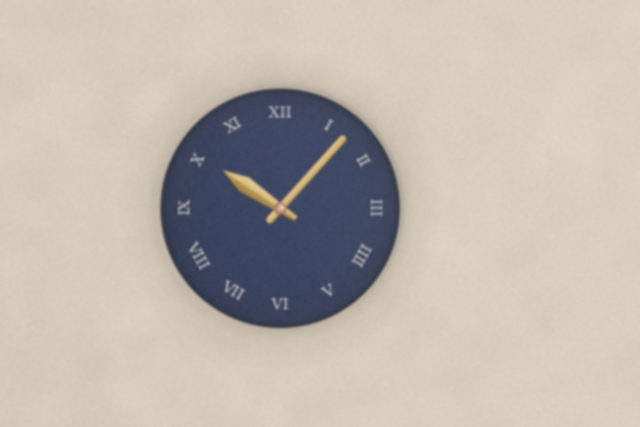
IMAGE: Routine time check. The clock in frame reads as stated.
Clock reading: 10:07
